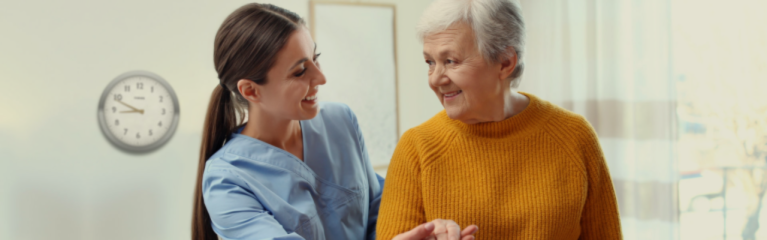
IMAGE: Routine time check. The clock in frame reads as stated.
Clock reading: 8:49
